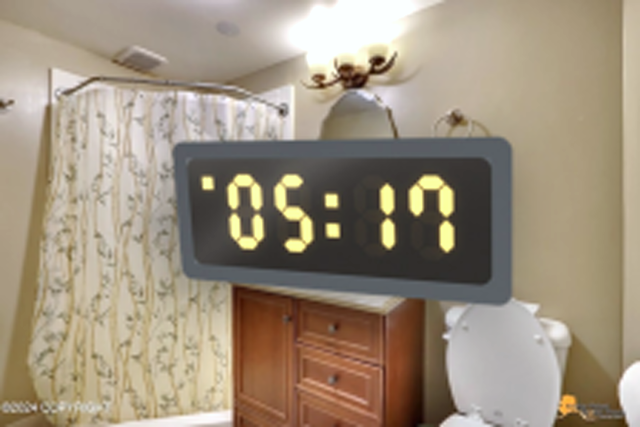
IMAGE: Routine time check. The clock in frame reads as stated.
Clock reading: 5:17
